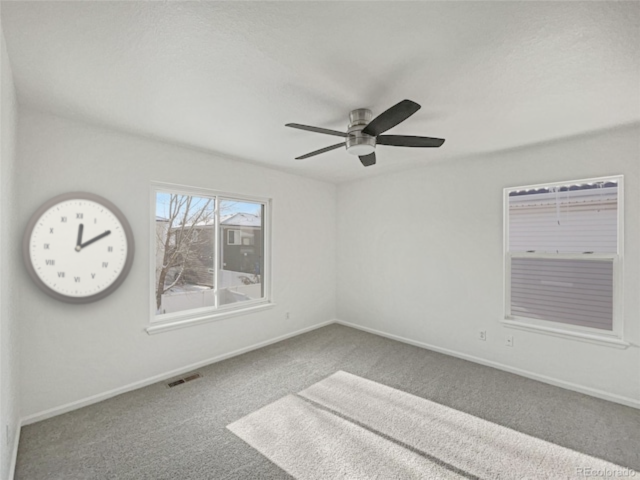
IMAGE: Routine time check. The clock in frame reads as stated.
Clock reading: 12:10
